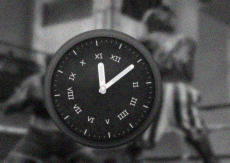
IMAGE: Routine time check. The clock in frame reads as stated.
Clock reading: 11:05
